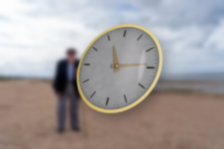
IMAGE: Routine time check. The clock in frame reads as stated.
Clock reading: 11:14
